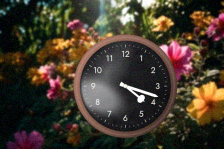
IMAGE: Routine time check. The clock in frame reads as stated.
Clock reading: 4:18
